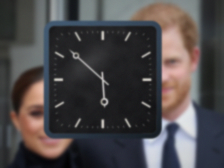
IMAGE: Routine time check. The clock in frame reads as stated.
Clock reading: 5:52
